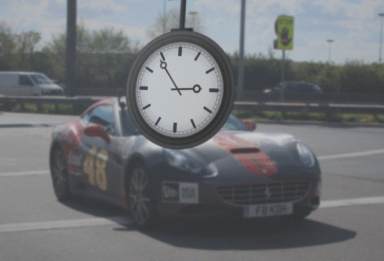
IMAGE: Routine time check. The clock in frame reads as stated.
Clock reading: 2:54
